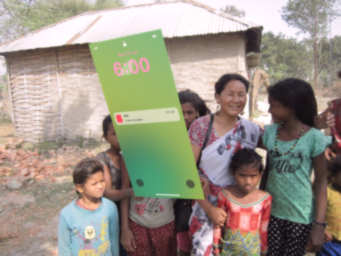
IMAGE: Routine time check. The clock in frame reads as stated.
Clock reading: 6:00
